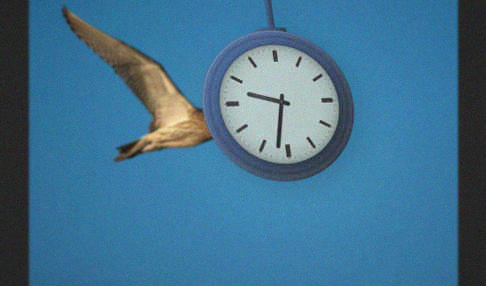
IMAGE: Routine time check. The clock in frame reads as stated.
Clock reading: 9:32
